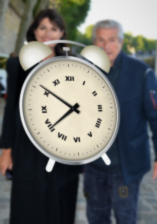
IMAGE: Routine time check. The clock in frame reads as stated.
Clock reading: 7:51
